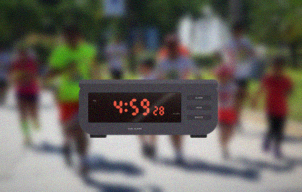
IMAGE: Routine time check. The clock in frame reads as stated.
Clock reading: 4:59:28
